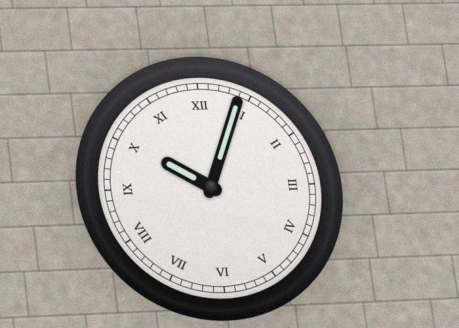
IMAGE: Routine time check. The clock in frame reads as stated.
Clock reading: 10:04
